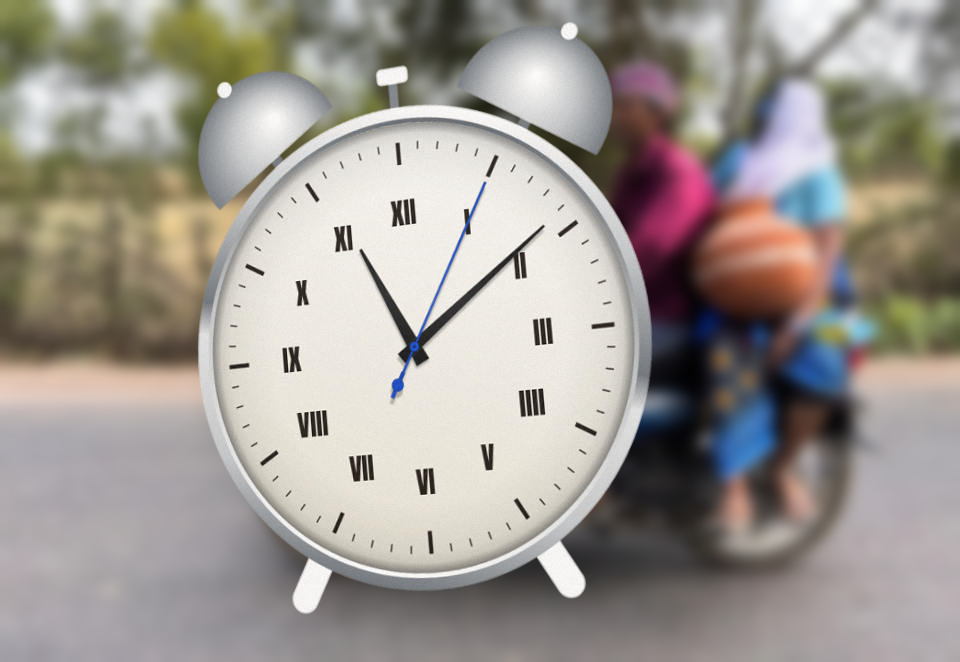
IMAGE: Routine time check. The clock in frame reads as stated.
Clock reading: 11:09:05
